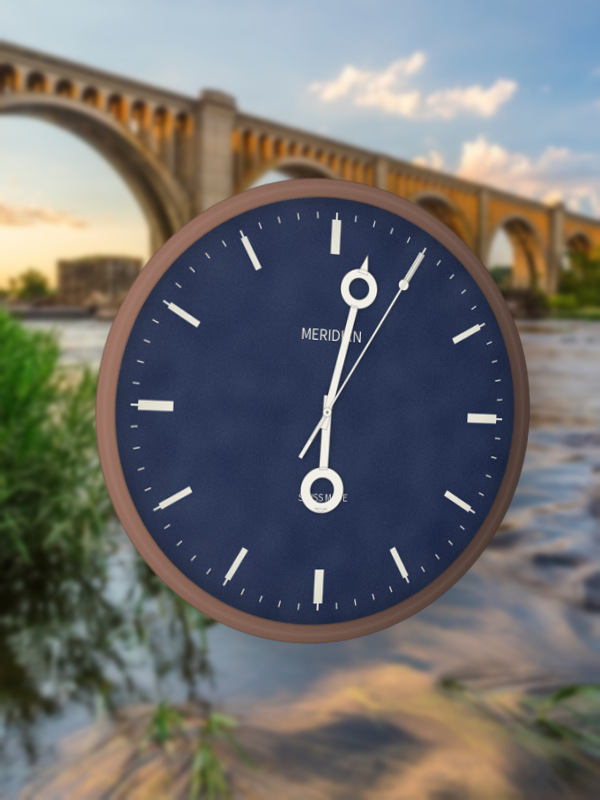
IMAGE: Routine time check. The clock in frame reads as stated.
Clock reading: 6:02:05
